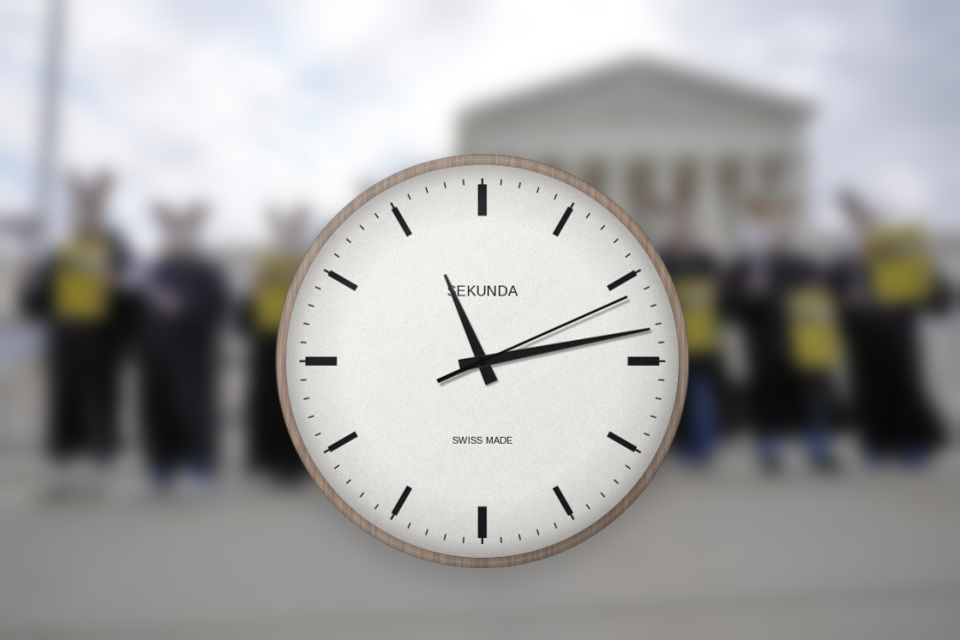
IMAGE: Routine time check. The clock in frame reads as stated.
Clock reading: 11:13:11
